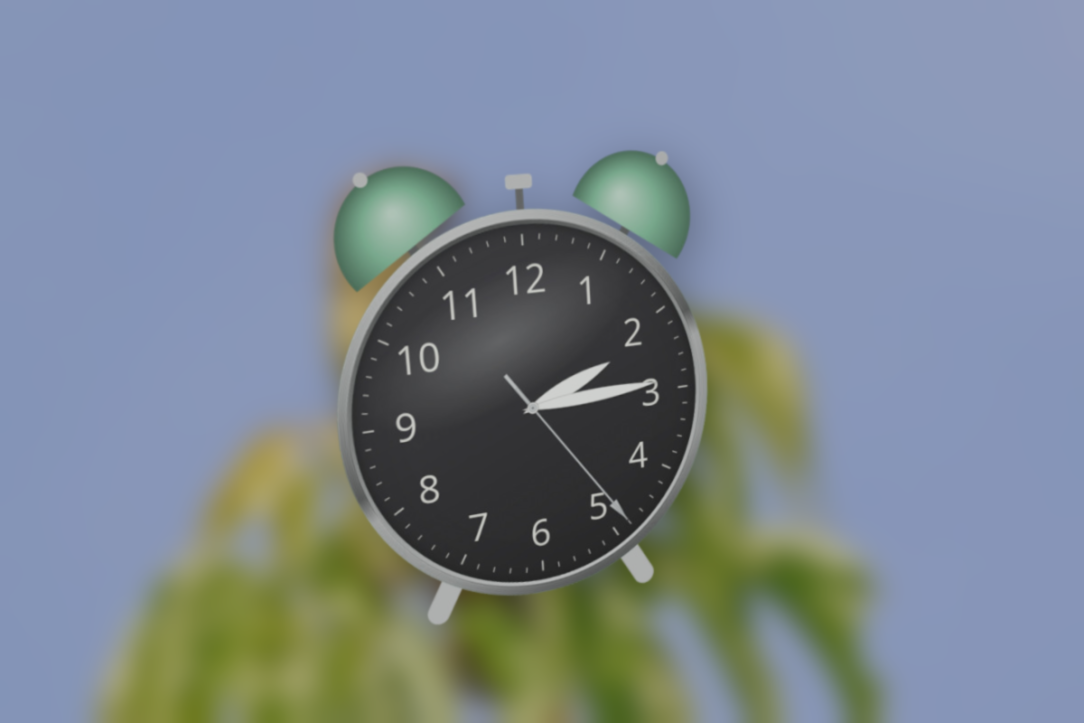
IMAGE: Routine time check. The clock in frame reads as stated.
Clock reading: 2:14:24
